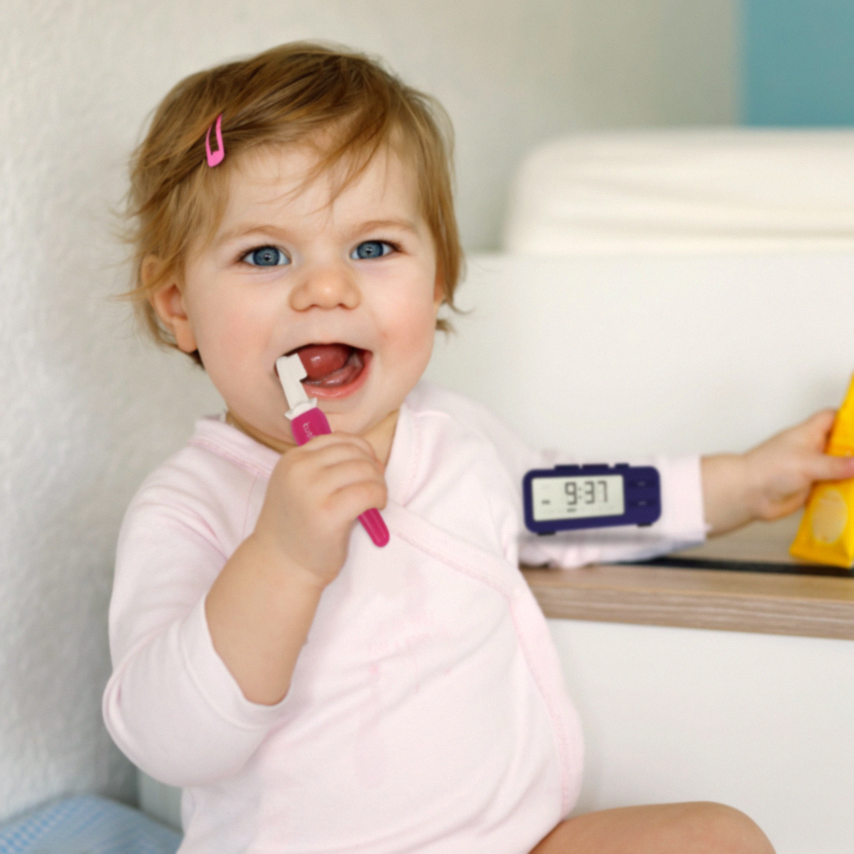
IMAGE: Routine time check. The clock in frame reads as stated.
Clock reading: 9:37
